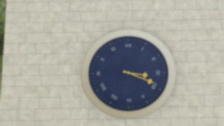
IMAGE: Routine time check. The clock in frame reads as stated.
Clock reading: 3:19
